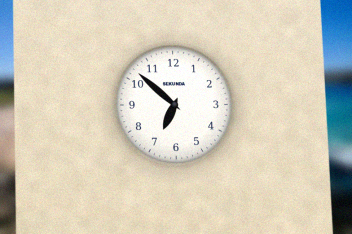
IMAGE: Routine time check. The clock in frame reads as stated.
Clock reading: 6:52
